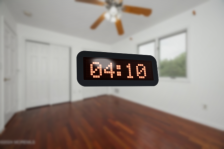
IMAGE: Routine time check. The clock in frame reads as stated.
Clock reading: 4:10
